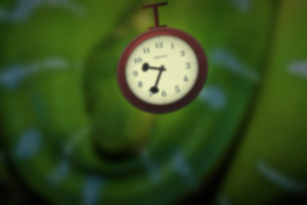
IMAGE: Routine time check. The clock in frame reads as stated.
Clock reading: 9:34
